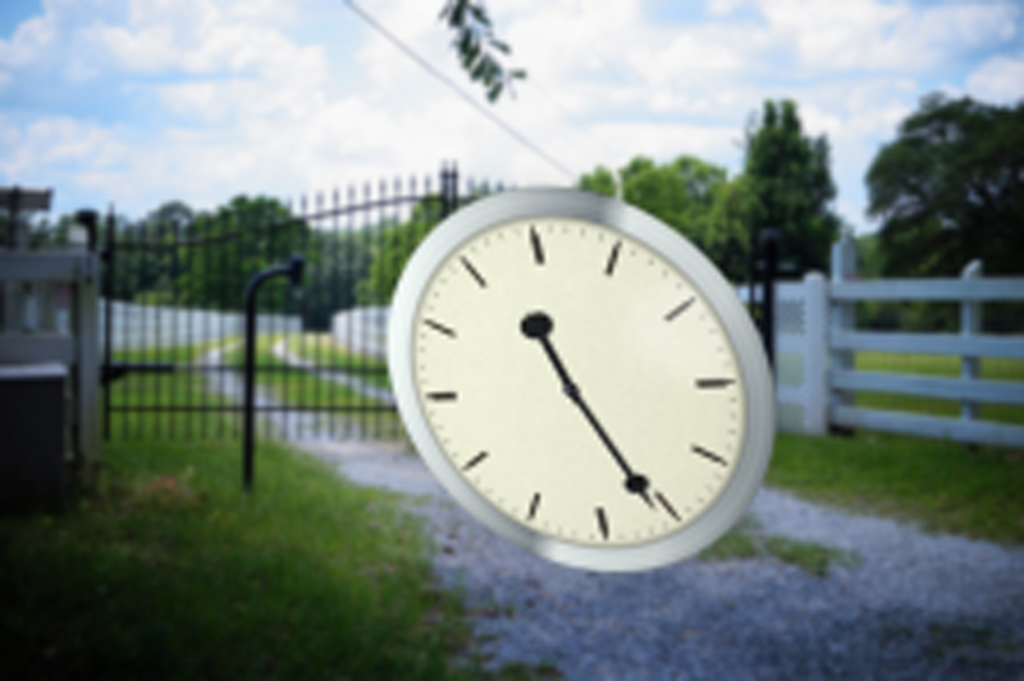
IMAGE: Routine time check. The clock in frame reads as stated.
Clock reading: 11:26
